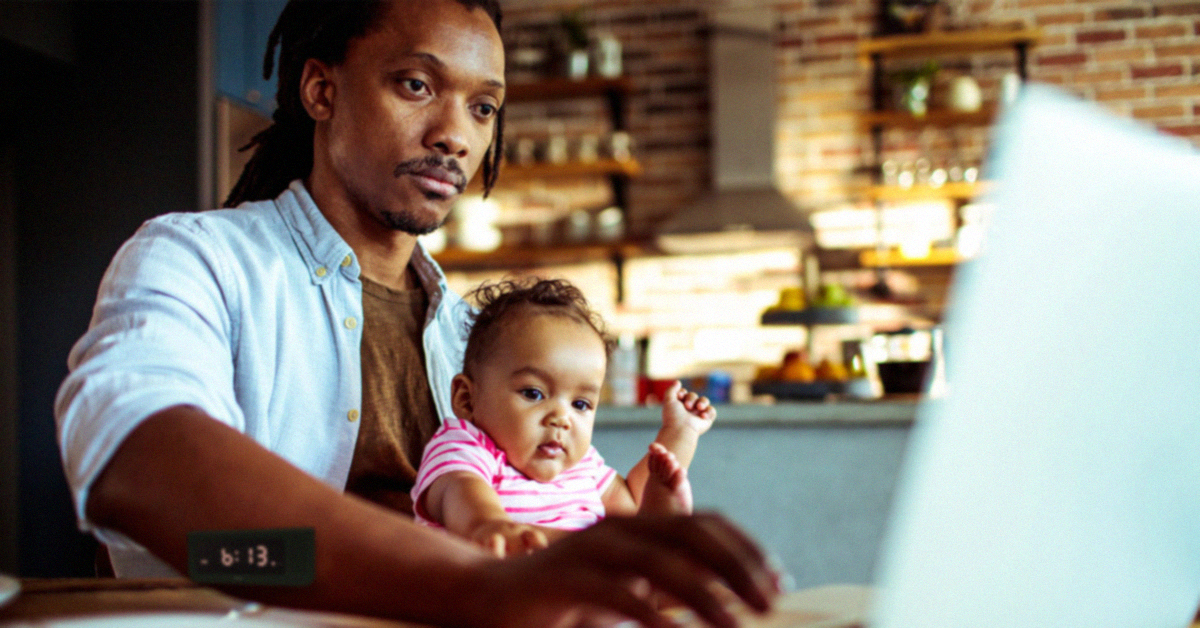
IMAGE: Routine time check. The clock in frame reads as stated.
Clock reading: 6:13
